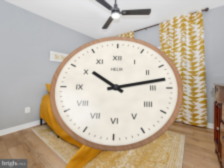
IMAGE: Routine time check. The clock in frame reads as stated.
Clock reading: 10:13
